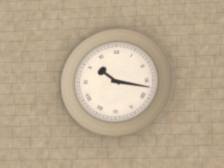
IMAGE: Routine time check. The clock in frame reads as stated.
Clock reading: 10:17
